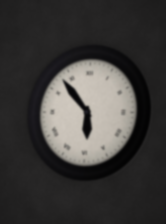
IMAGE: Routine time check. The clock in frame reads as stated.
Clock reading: 5:53
